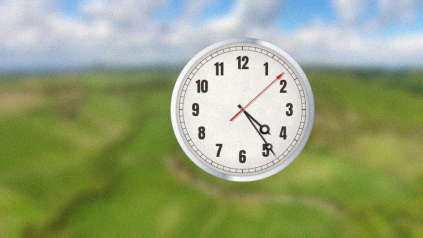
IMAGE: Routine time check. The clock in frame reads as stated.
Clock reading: 4:24:08
